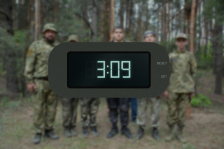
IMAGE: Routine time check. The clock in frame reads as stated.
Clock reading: 3:09
